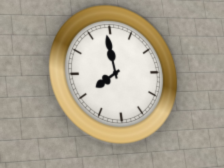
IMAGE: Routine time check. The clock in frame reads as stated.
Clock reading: 7:59
